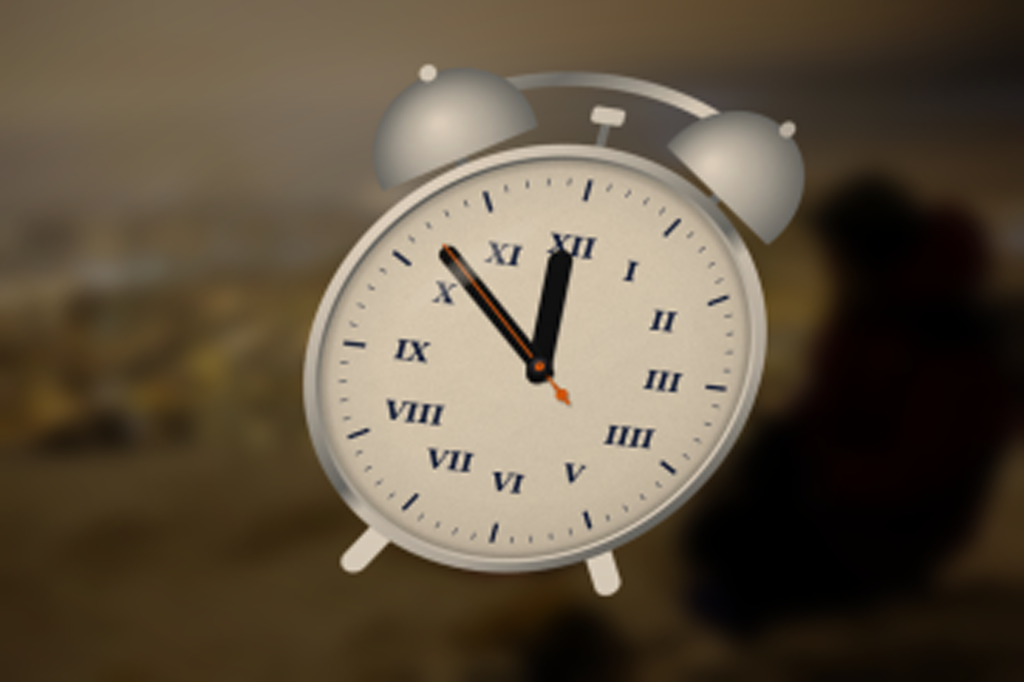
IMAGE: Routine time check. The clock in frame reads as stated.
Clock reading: 11:51:52
